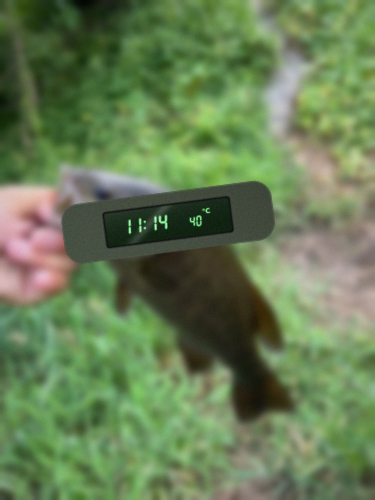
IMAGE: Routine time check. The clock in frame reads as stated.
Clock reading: 11:14
